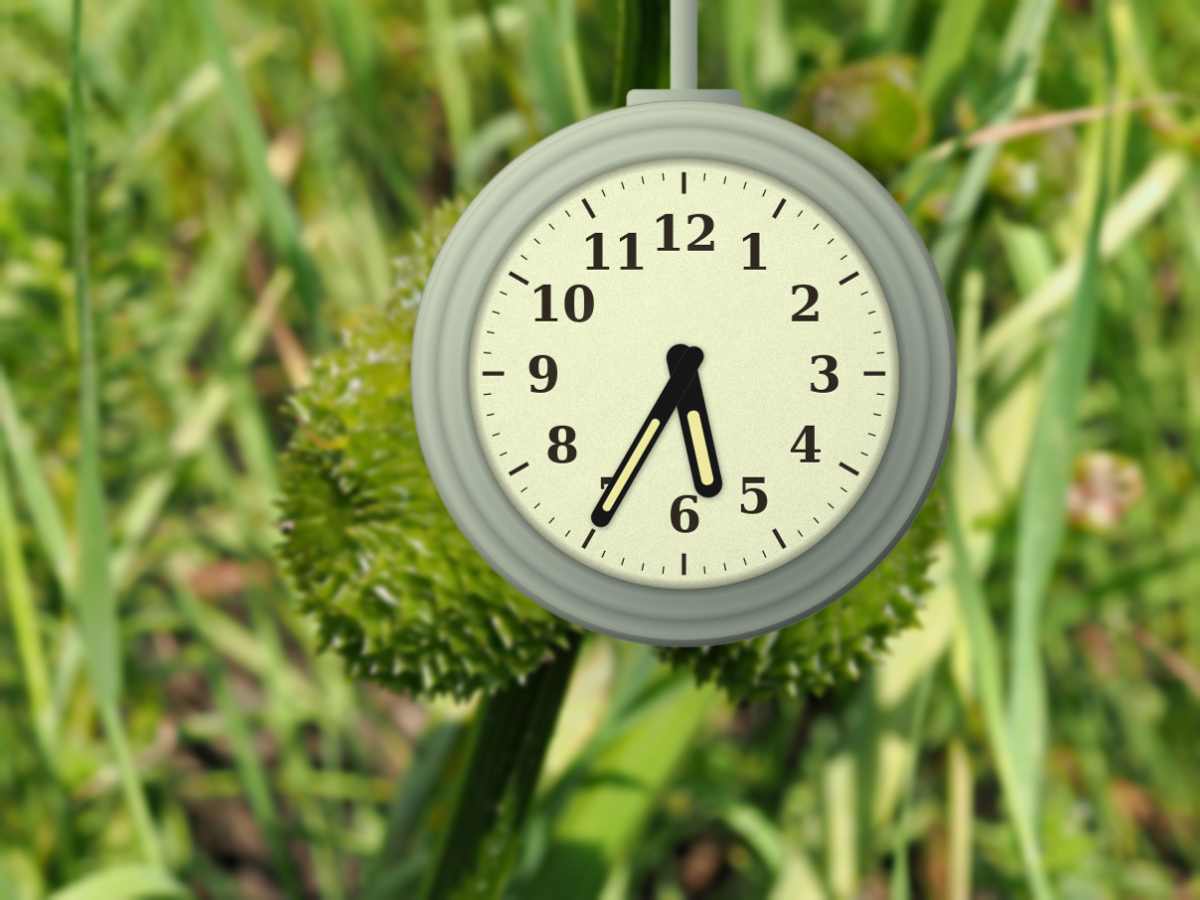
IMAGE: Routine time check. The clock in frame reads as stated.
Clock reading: 5:35
